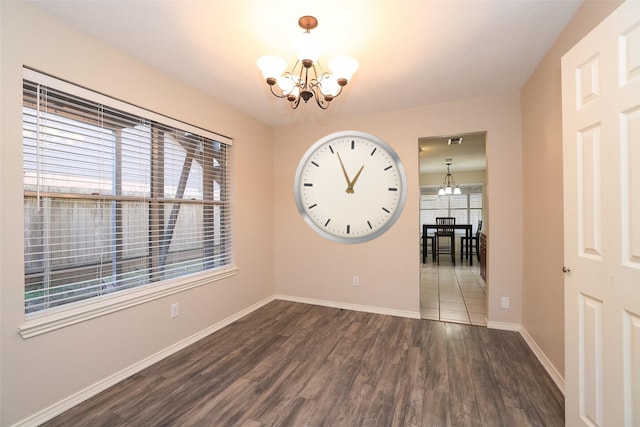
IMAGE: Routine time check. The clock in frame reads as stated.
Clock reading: 12:56
